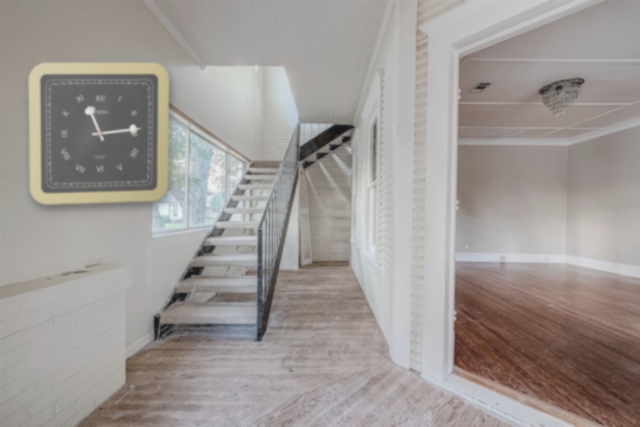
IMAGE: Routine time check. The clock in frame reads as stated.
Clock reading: 11:14
